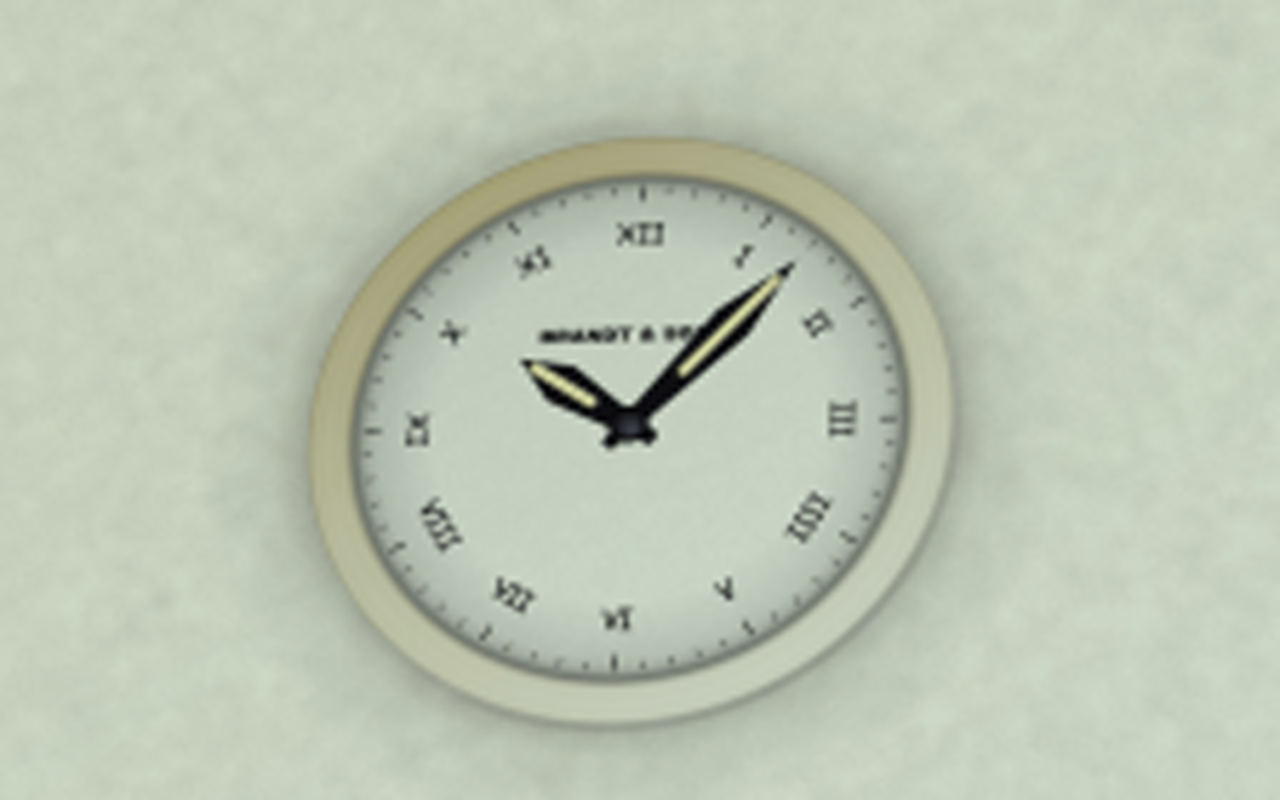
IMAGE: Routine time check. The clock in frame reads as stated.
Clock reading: 10:07
